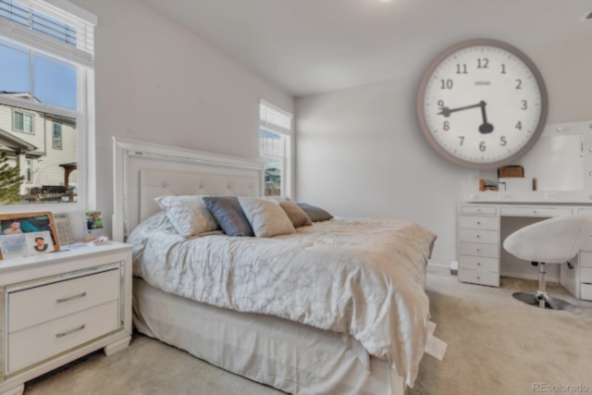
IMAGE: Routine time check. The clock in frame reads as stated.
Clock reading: 5:43
